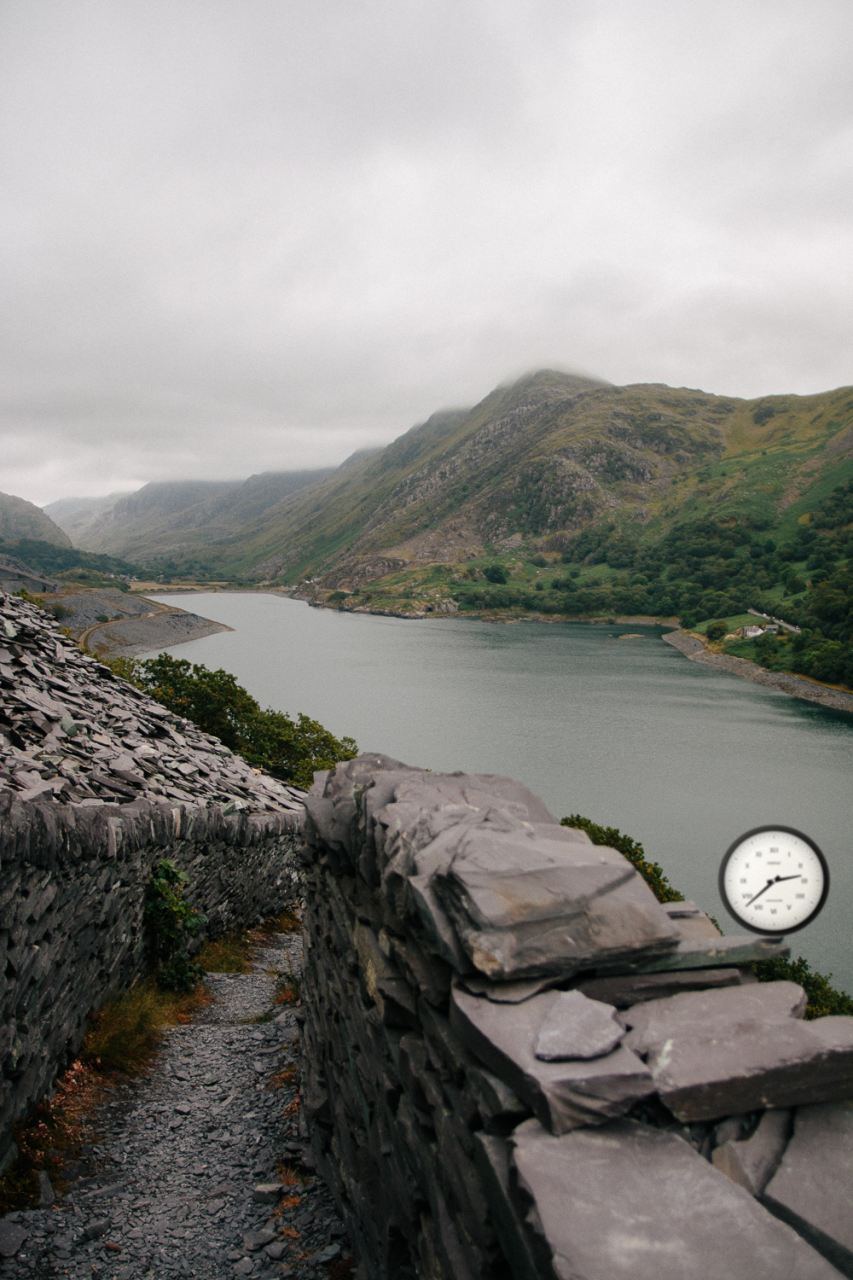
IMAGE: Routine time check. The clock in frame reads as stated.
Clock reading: 2:38
